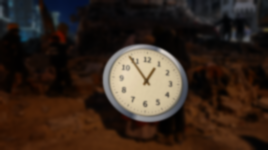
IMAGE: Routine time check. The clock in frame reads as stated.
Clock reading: 12:54
